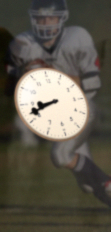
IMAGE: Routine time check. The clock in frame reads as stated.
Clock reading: 8:42
